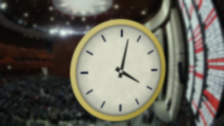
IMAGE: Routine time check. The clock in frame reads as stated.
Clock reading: 4:02
